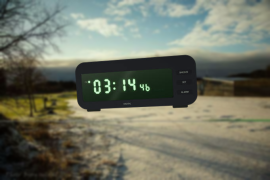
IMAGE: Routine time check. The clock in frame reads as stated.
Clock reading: 3:14:46
